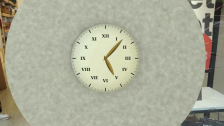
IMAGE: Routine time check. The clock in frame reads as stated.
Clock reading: 5:07
